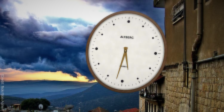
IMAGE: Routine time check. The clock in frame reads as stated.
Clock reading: 5:32
